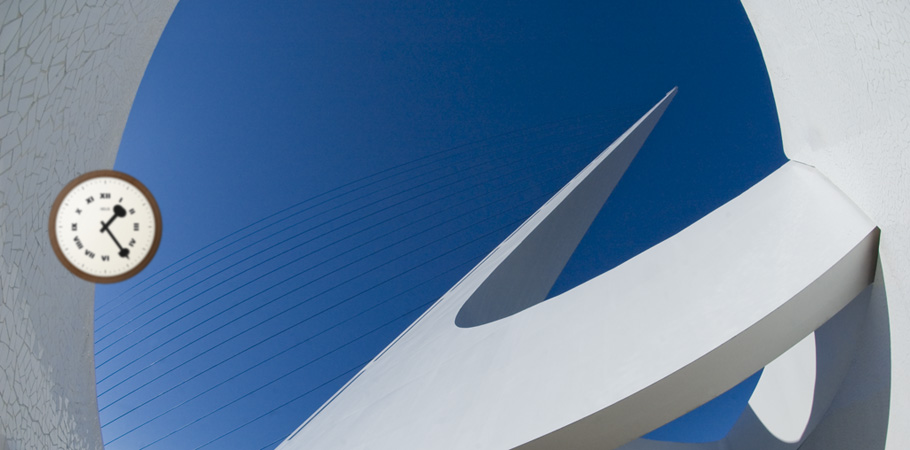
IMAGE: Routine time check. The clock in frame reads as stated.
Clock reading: 1:24
